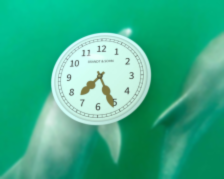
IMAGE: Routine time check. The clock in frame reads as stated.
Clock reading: 7:26
